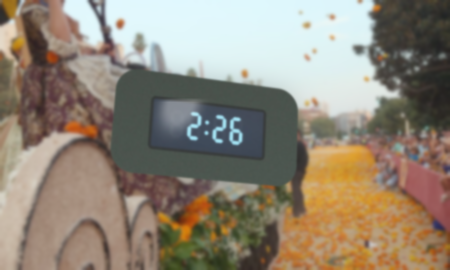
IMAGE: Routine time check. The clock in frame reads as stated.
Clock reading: 2:26
